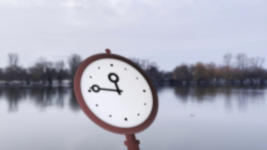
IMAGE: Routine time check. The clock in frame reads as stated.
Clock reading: 11:46
